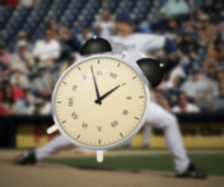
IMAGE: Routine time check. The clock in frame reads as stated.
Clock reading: 12:53
